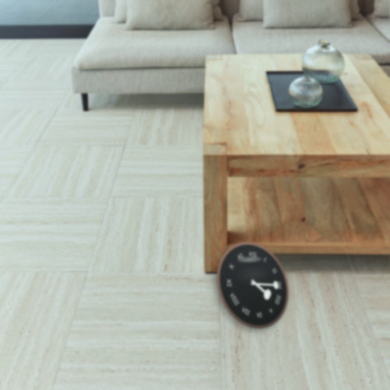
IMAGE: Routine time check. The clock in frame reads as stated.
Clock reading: 4:15
